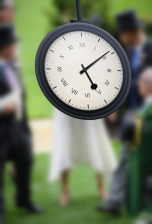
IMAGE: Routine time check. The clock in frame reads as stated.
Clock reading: 5:09
